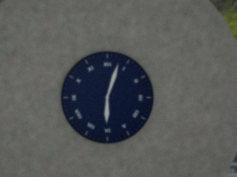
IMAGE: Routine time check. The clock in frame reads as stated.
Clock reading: 6:03
